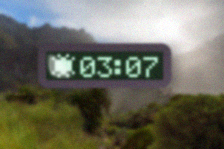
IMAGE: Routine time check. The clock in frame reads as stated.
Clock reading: 3:07
